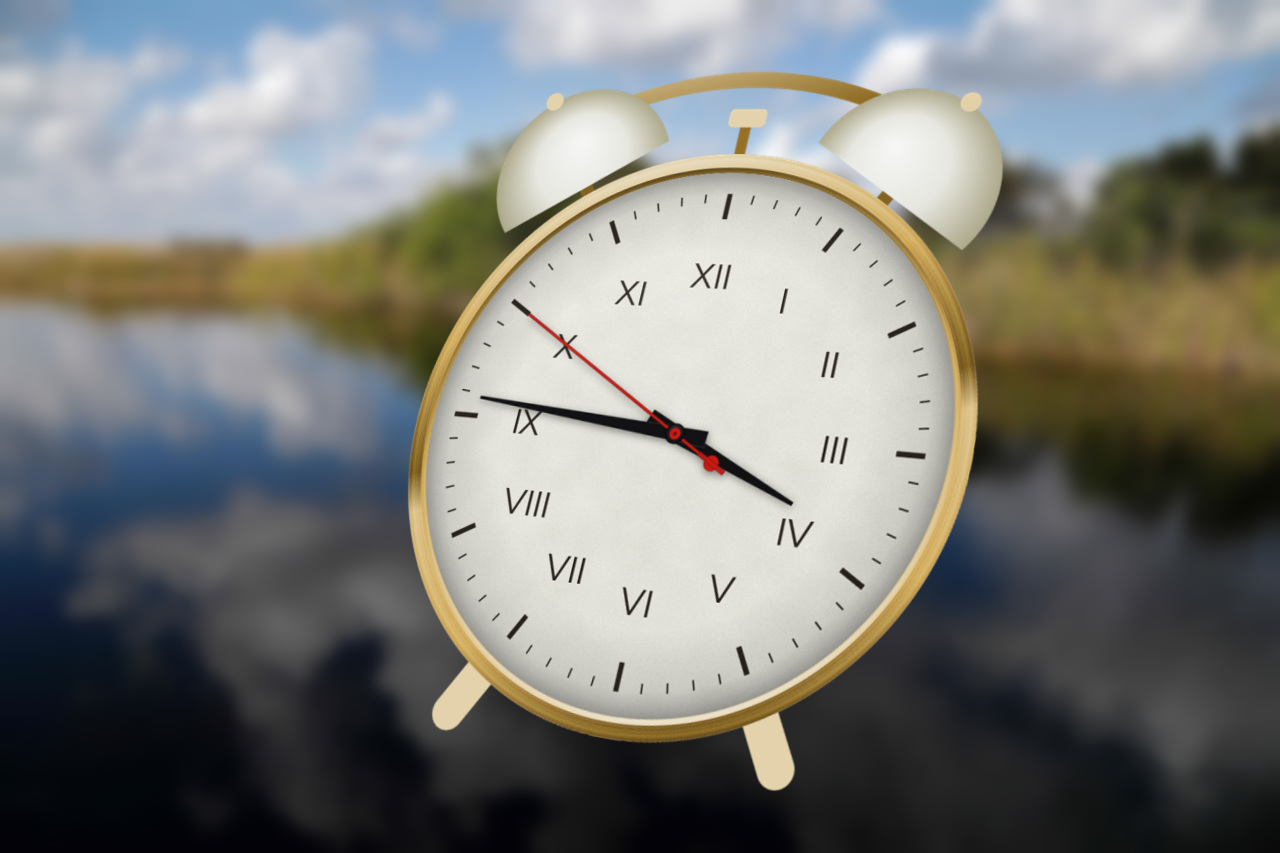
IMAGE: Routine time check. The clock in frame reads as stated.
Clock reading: 3:45:50
